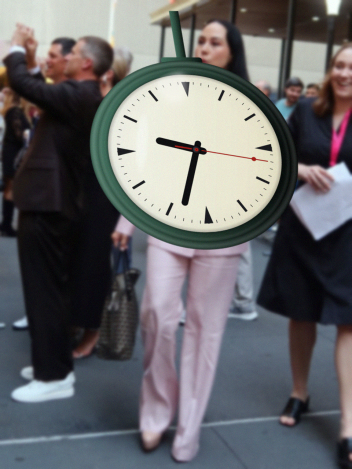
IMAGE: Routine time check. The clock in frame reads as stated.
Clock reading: 9:33:17
